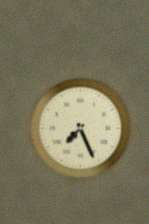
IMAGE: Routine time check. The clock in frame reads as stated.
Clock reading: 7:26
